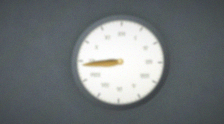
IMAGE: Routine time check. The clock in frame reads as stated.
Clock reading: 8:44
